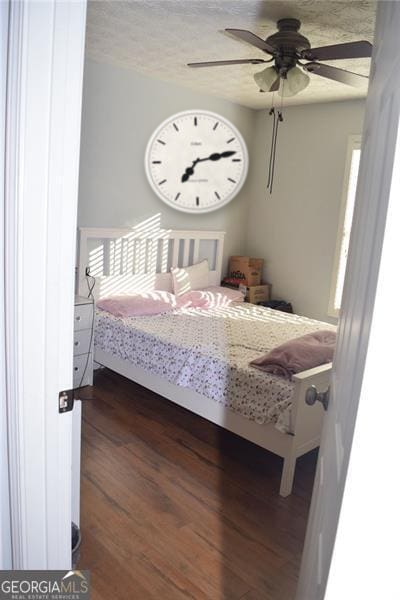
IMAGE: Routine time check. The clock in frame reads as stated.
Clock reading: 7:13
